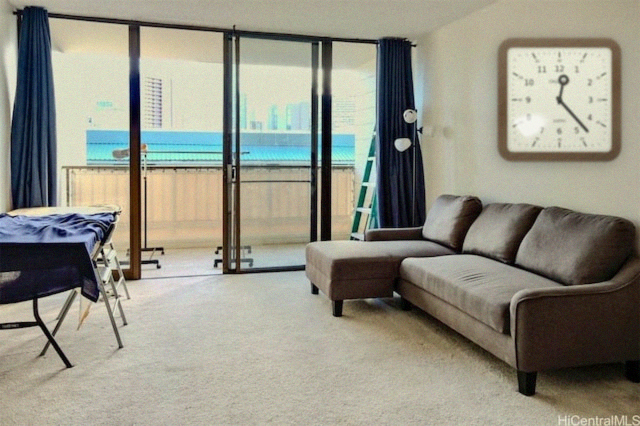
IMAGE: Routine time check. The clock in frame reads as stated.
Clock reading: 12:23
